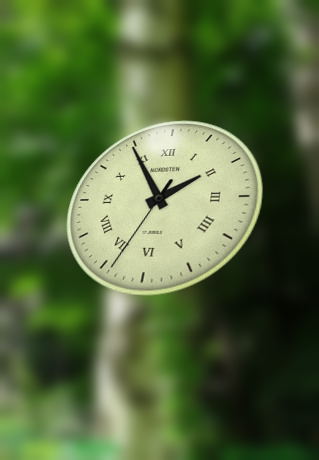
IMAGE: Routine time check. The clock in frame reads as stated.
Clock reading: 1:54:34
